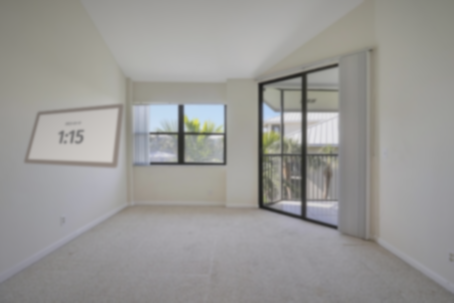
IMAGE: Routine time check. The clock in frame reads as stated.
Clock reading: 1:15
